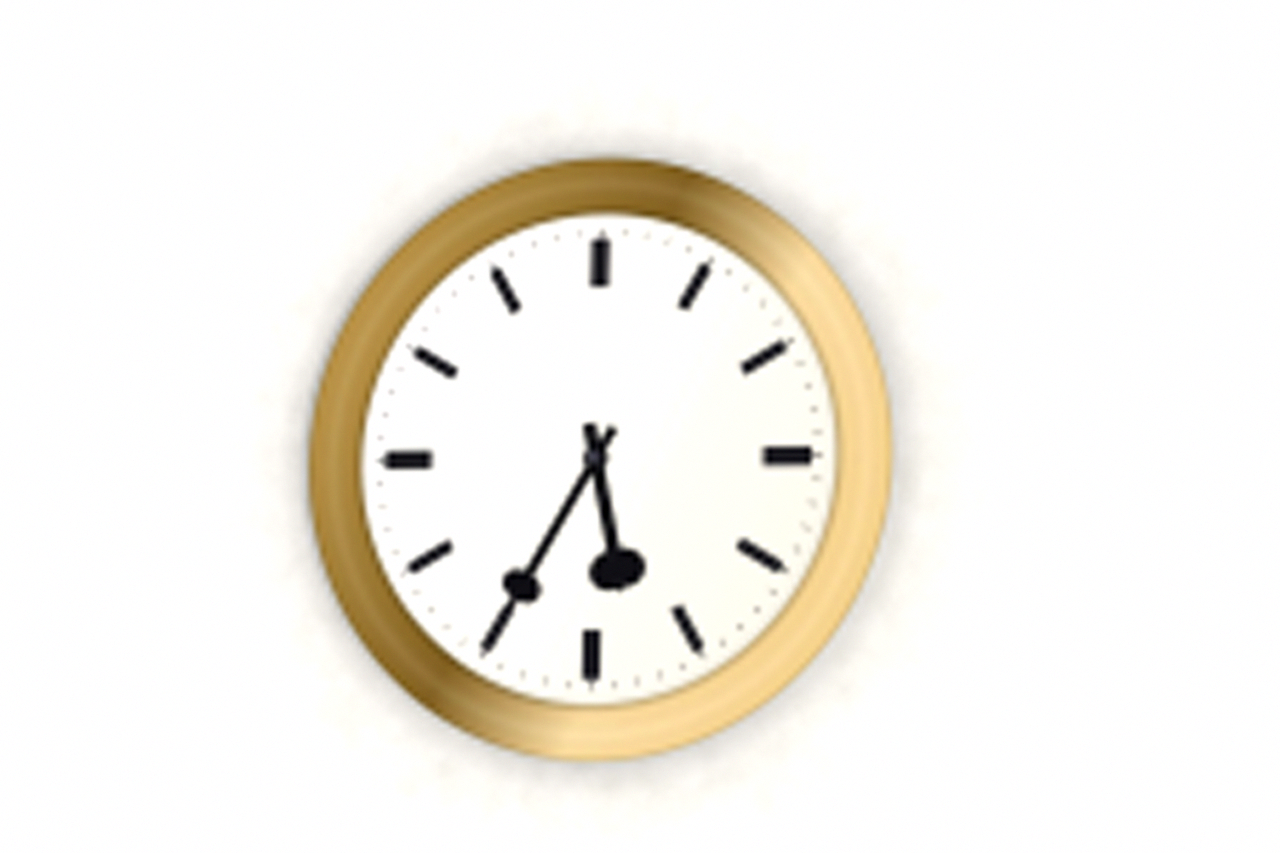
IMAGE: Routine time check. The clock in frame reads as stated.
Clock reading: 5:35
